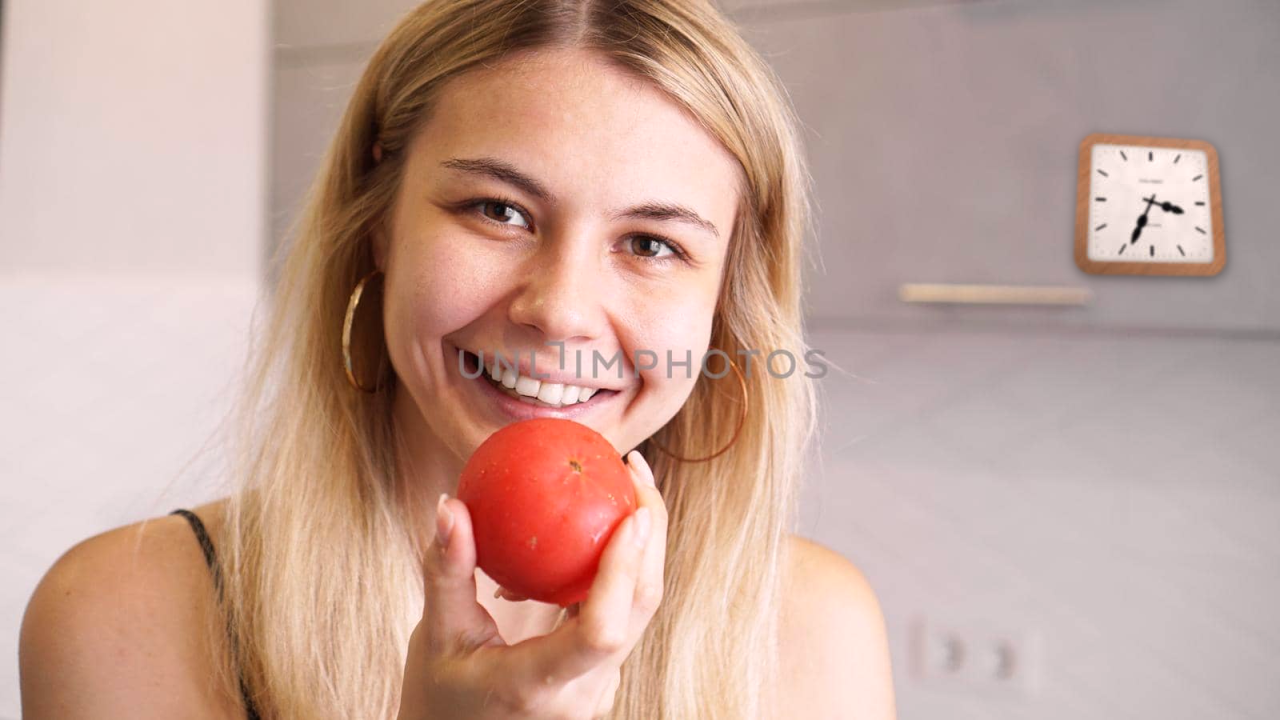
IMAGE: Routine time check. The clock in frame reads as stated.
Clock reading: 3:34
